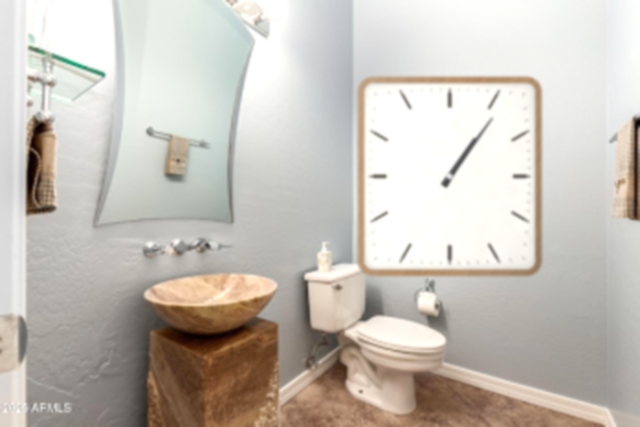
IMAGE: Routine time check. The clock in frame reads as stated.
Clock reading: 1:06
